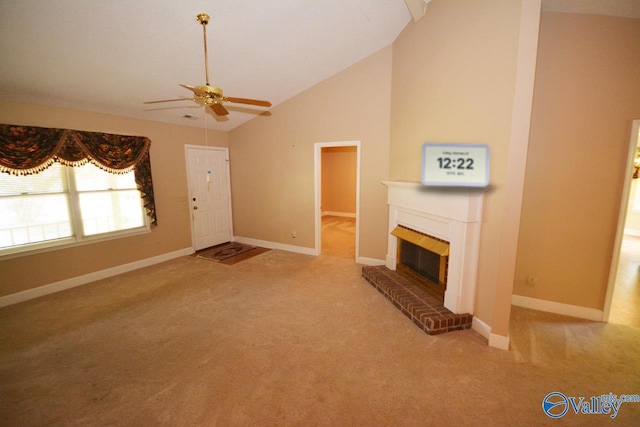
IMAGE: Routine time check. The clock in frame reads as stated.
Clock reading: 12:22
